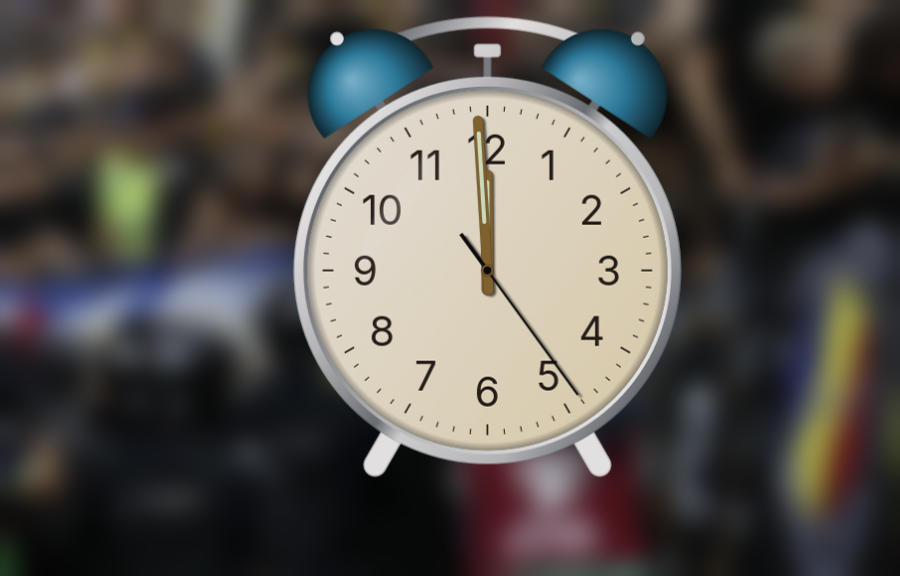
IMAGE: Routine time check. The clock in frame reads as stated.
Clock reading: 11:59:24
